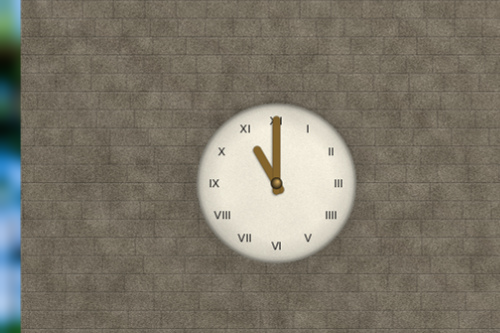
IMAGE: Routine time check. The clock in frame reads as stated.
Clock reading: 11:00
